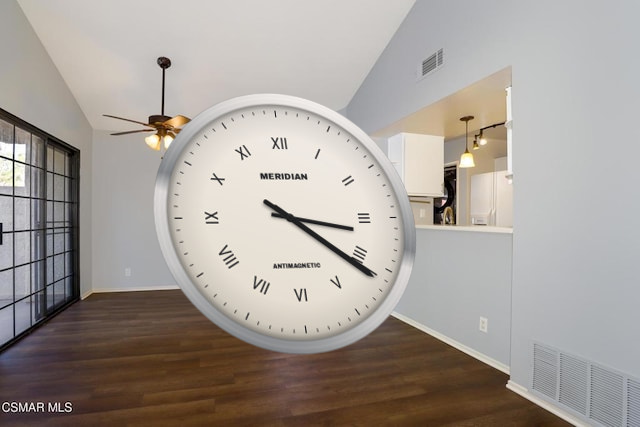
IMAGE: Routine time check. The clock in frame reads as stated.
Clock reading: 3:21:21
